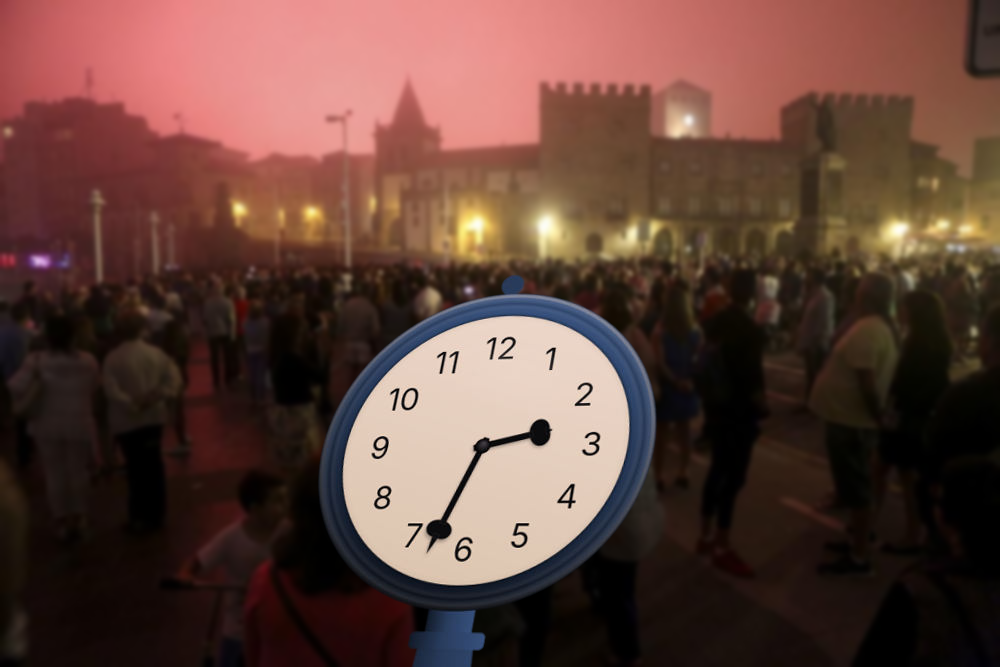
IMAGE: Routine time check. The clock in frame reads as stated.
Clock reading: 2:33
